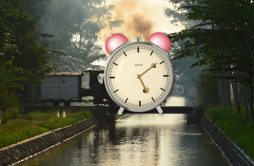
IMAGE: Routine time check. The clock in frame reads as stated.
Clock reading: 5:09
